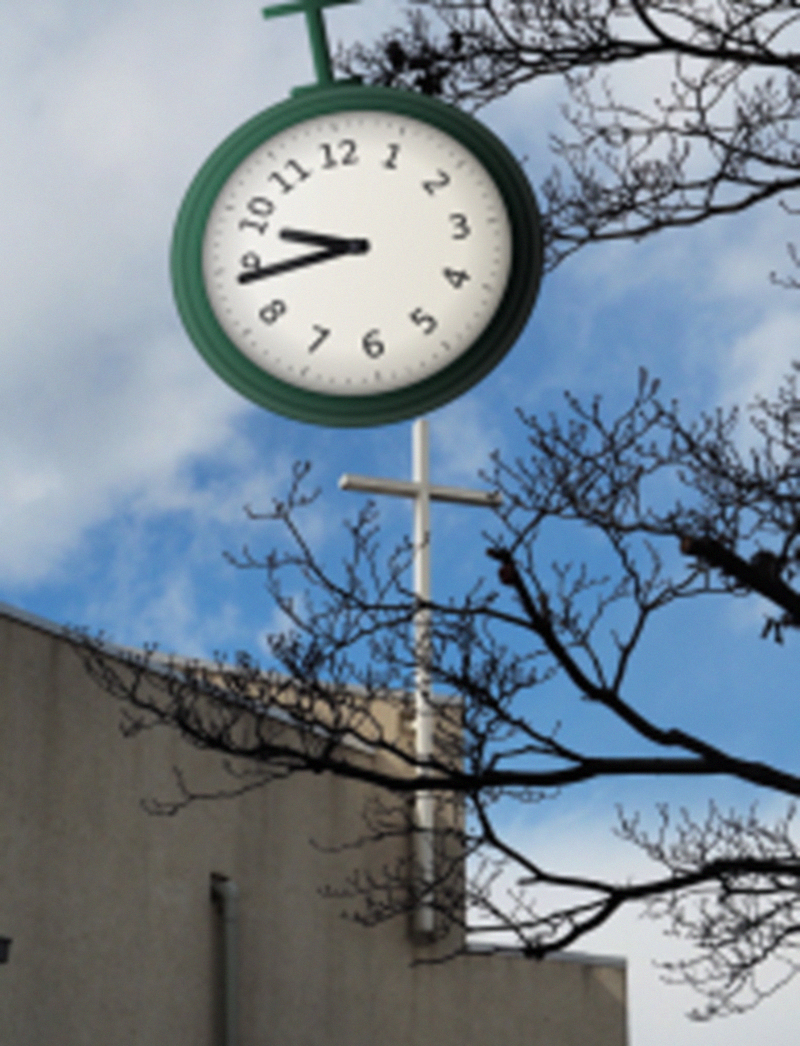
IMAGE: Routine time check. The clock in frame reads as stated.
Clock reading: 9:44
